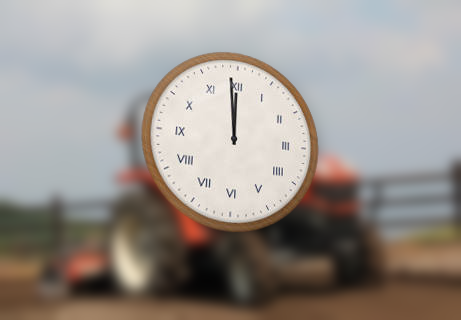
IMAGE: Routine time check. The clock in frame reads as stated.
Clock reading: 11:59
